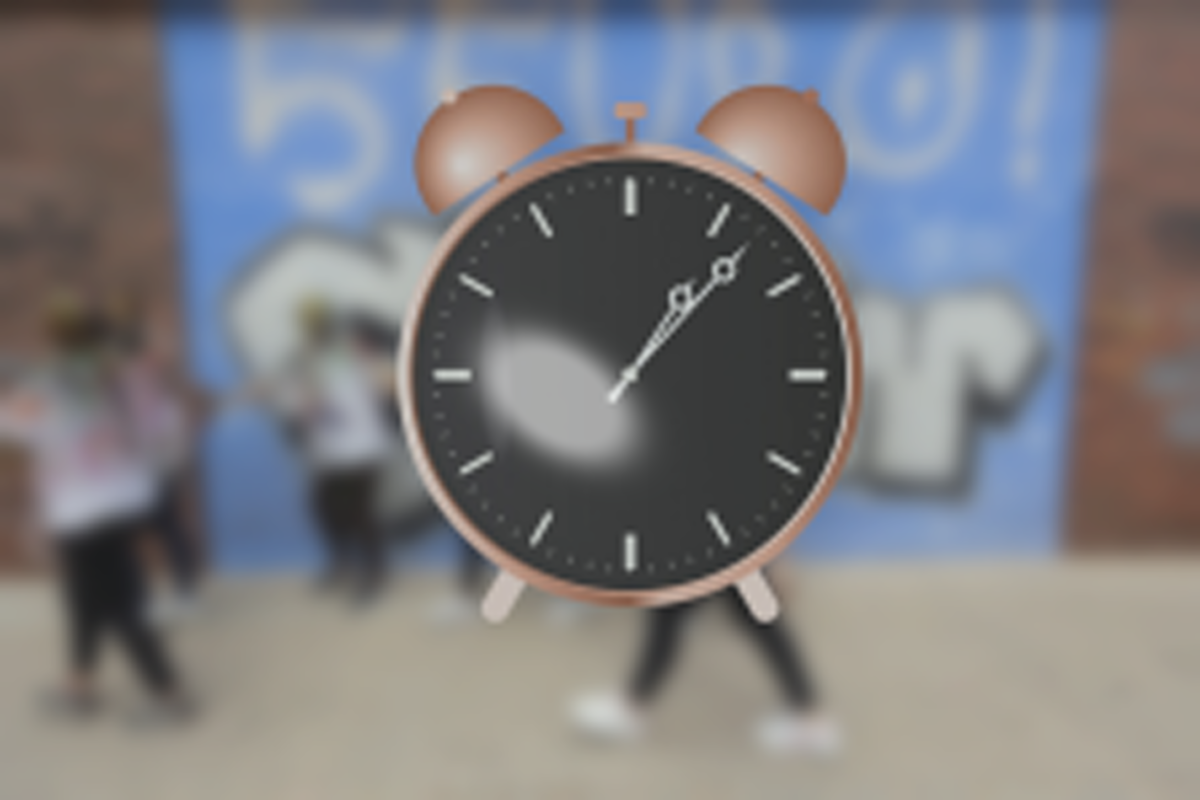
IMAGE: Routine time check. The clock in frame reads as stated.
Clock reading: 1:07
